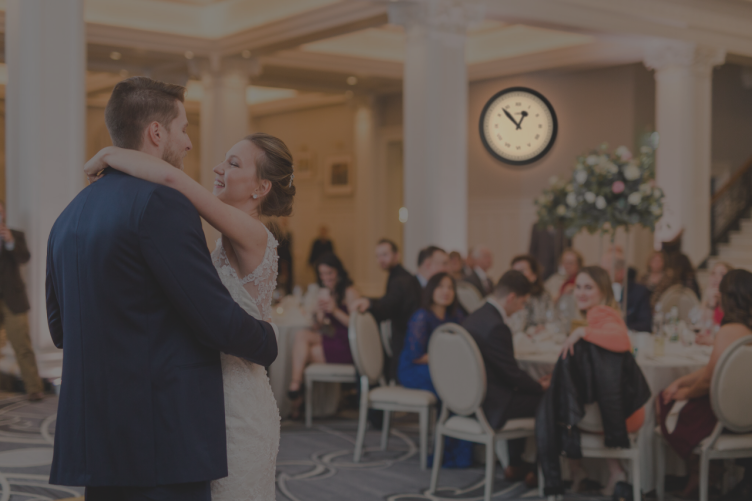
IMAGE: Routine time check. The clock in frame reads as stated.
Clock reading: 12:53
